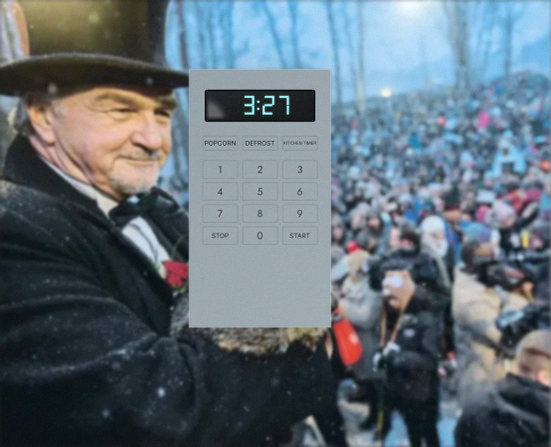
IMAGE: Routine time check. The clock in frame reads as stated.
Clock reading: 3:27
